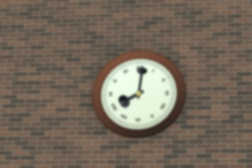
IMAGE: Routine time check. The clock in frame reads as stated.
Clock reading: 8:01
